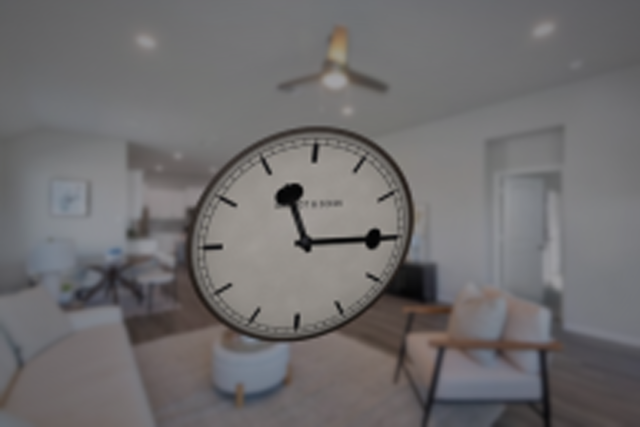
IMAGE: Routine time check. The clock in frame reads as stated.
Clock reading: 11:15
